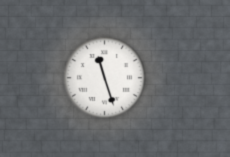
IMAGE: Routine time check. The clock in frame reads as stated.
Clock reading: 11:27
